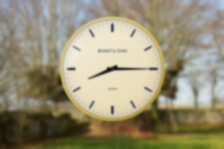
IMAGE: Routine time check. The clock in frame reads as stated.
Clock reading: 8:15
